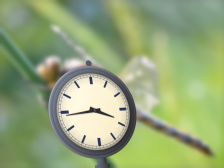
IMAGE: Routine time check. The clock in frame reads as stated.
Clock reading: 3:44
